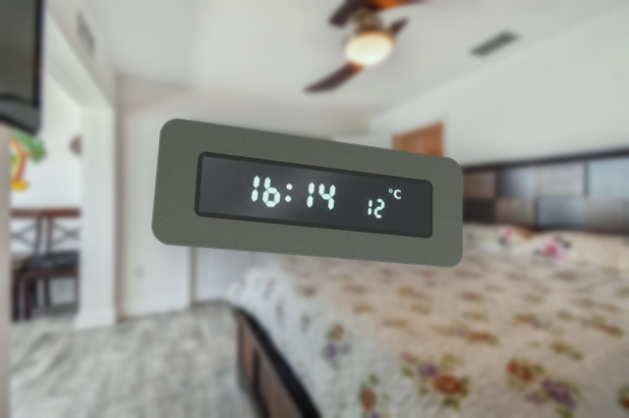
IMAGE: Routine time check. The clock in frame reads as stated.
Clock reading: 16:14
